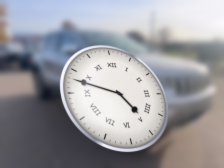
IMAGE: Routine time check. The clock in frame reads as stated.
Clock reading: 4:48
